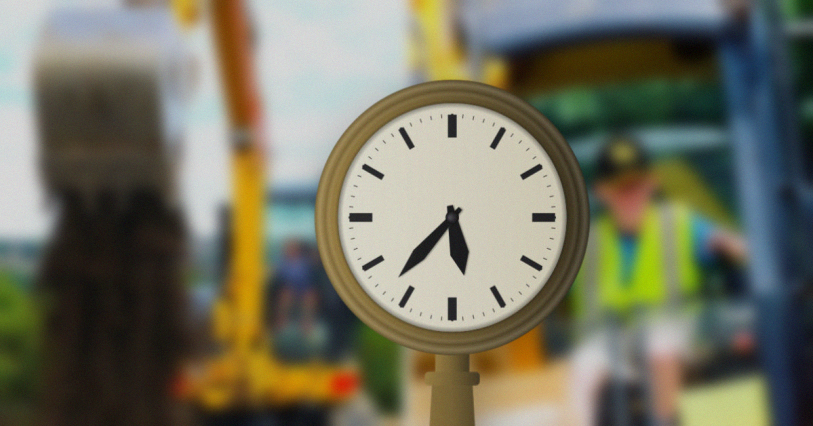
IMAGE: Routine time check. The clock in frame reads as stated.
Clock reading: 5:37
